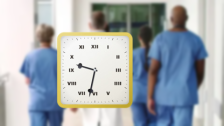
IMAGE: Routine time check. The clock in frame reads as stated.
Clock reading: 9:32
